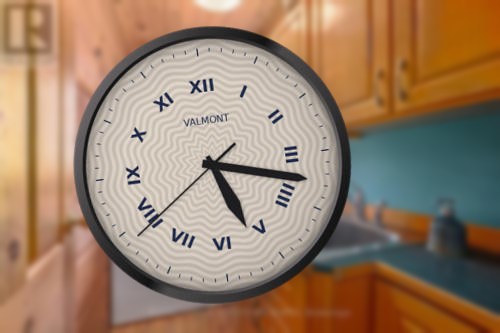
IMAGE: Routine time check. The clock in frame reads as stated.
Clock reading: 5:17:39
